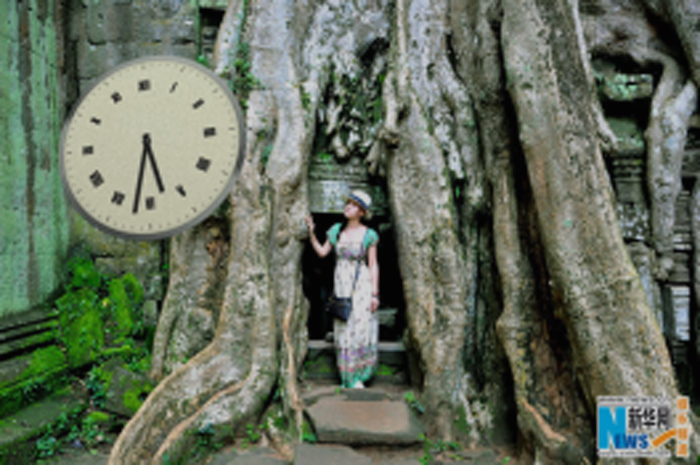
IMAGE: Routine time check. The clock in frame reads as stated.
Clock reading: 5:32
